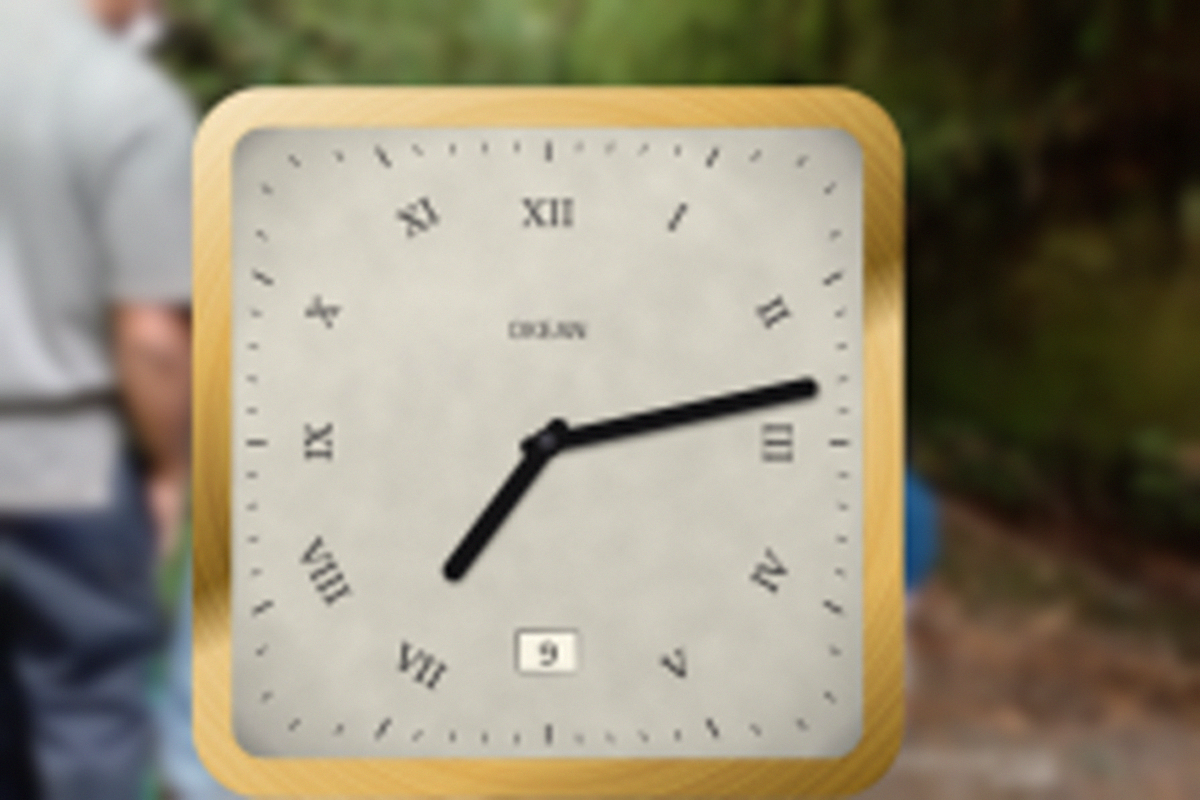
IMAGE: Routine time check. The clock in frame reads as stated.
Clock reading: 7:13
